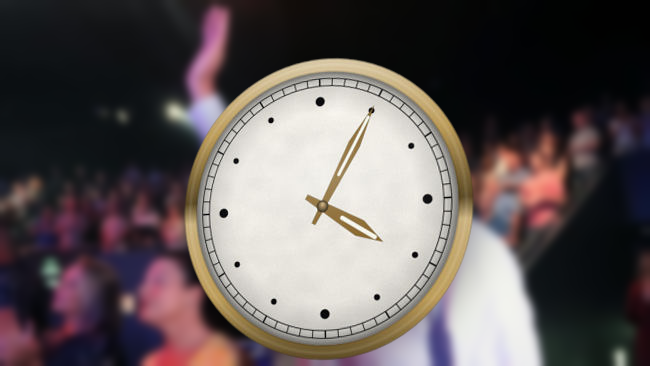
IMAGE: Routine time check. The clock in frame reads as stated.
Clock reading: 4:05
